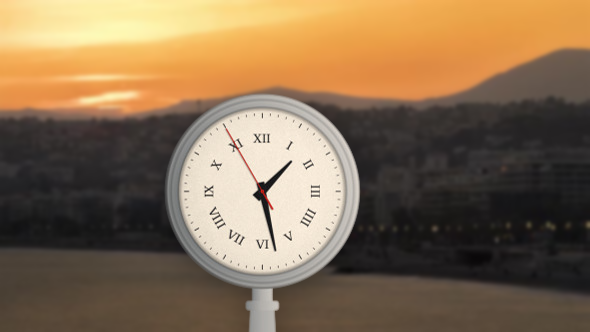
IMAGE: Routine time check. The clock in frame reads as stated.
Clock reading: 1:27:55
